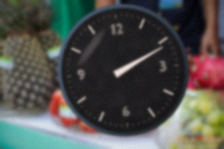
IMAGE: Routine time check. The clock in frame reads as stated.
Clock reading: 2:11
